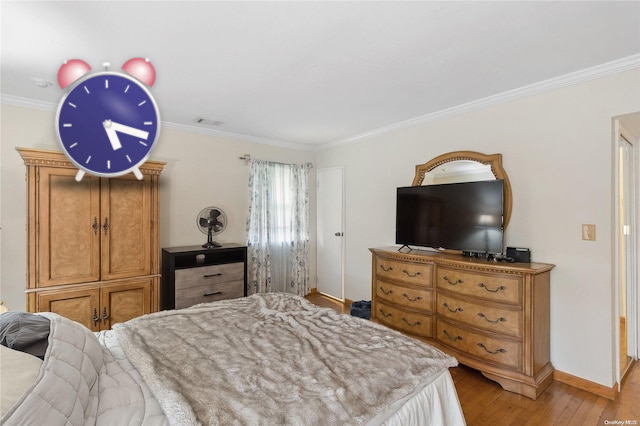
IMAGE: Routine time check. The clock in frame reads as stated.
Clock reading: 5:18
